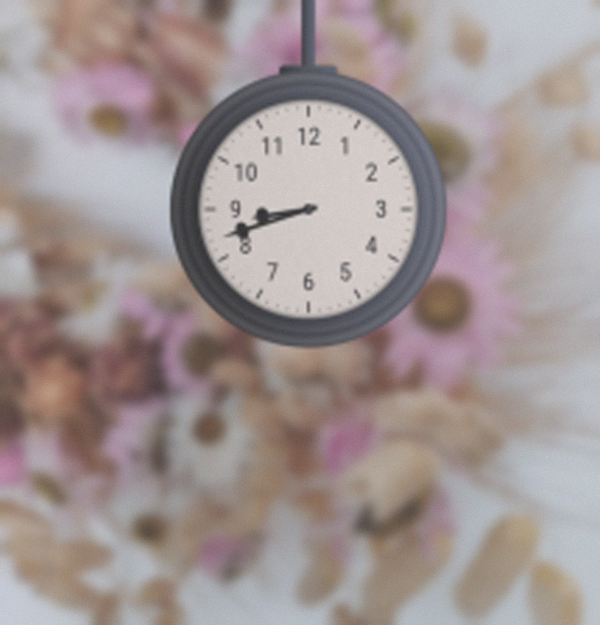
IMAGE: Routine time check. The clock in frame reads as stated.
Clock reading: 8:42
